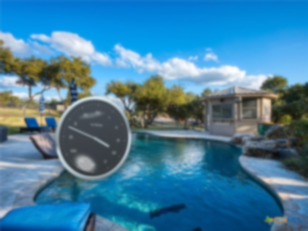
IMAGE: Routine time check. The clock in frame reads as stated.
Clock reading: 3:48
